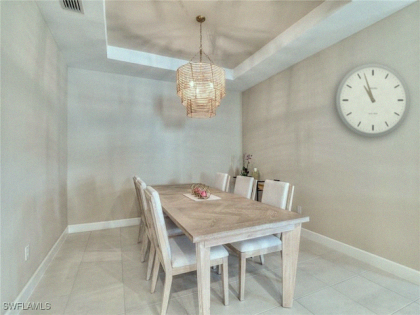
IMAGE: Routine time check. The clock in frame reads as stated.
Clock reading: 10:57
